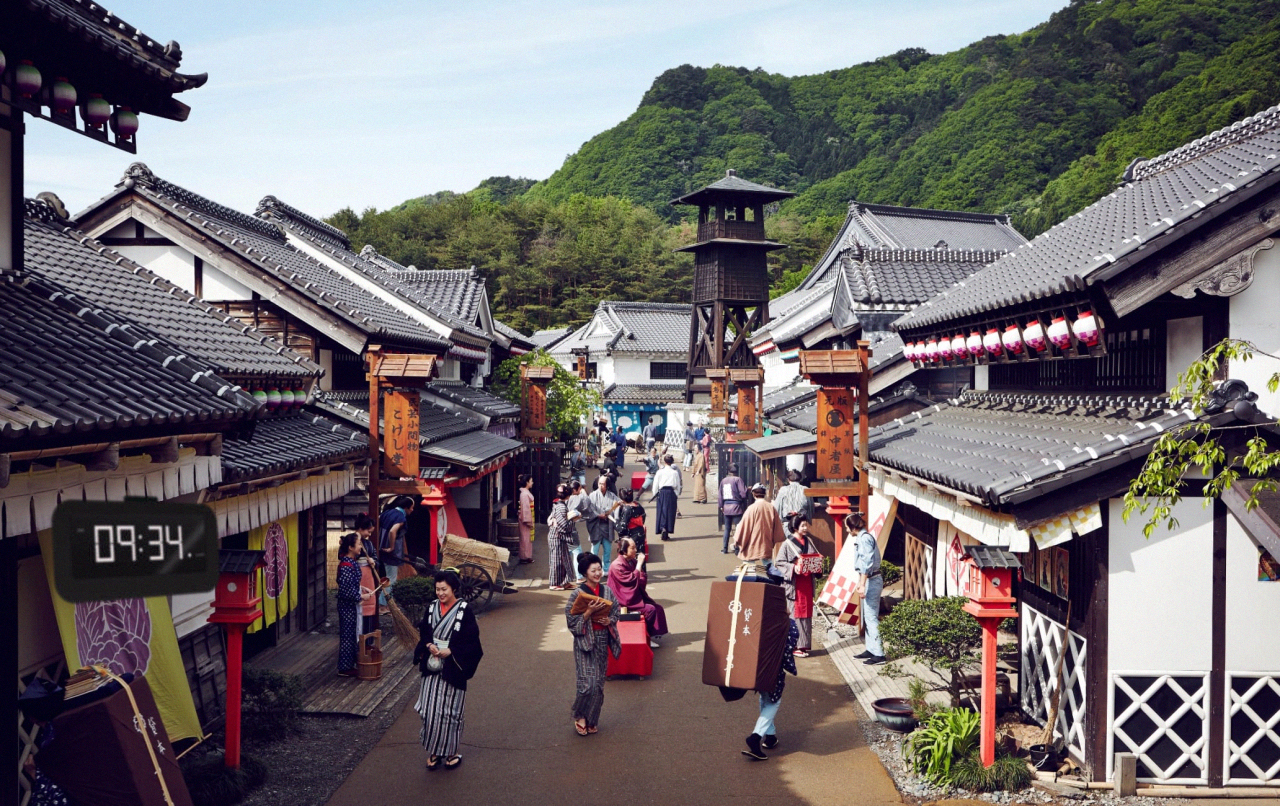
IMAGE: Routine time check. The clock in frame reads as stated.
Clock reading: 9:34
